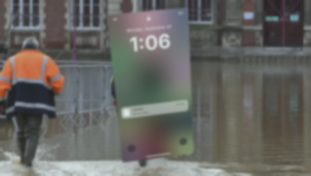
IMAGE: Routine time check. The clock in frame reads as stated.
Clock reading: 1:06
